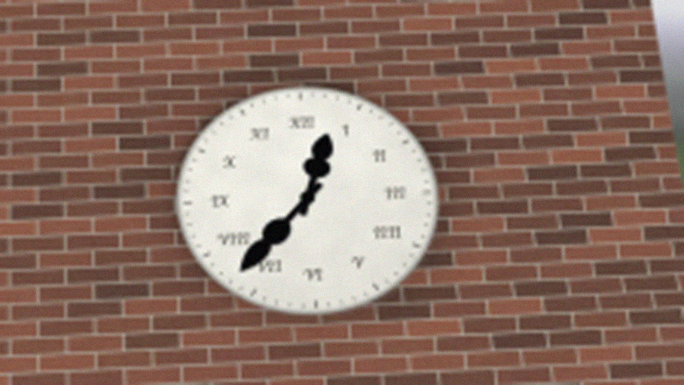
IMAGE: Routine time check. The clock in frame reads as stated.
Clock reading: 12:37
